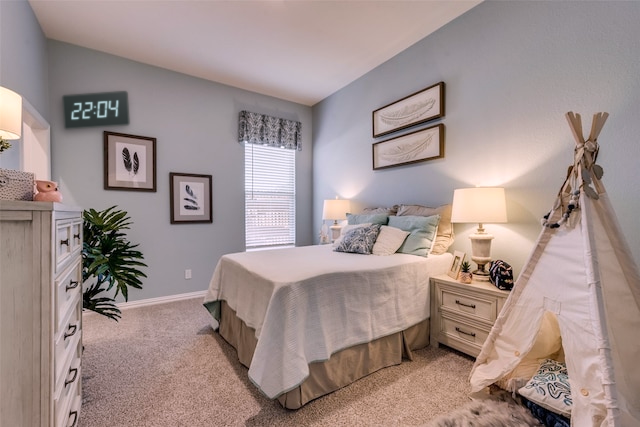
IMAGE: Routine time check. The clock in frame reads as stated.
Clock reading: 22:04
